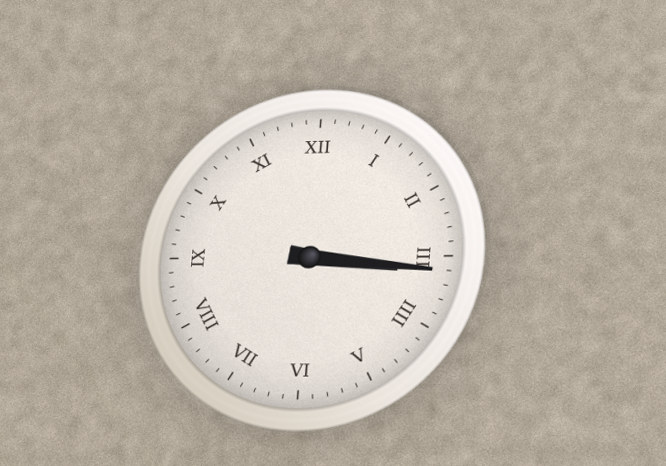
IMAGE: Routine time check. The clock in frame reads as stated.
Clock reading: 3:16
